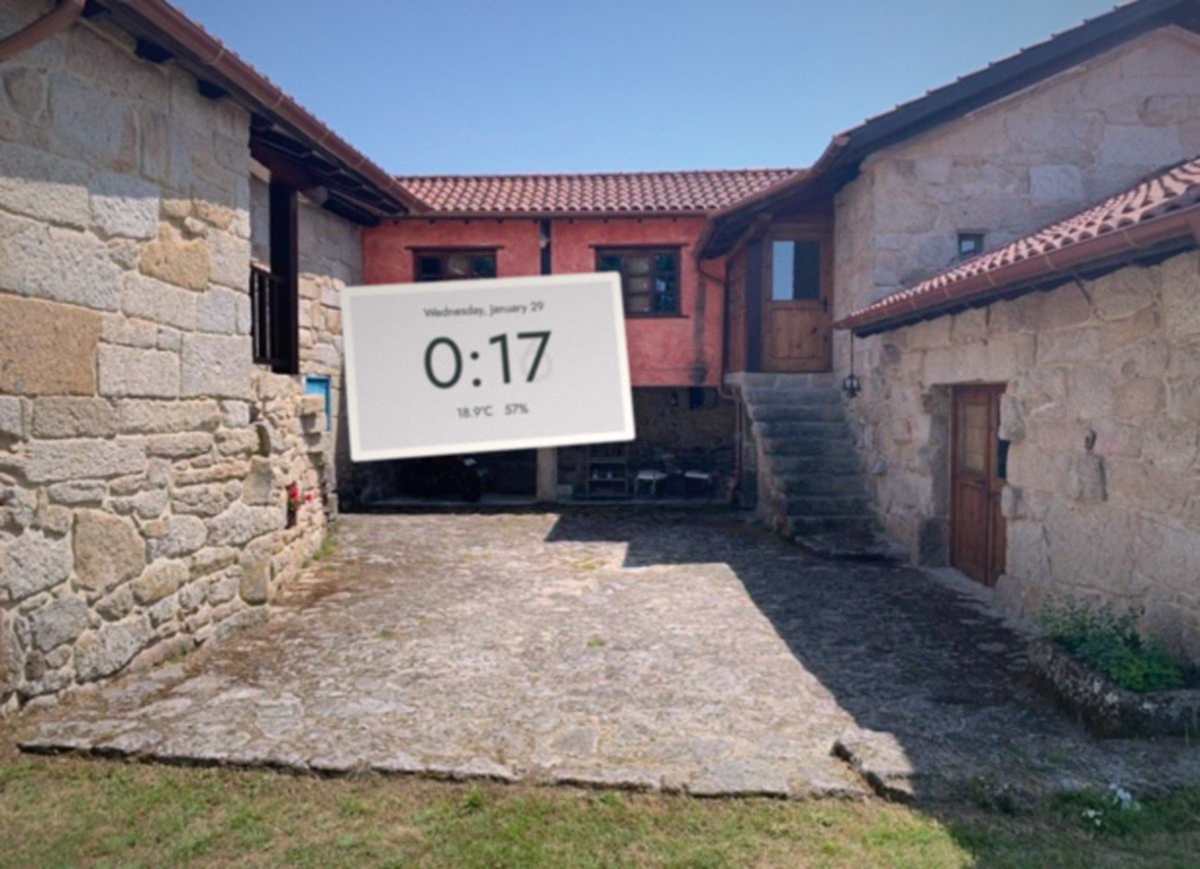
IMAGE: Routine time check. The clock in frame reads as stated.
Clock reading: 0:17
